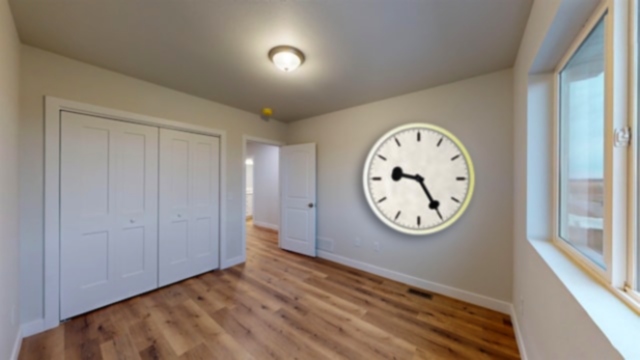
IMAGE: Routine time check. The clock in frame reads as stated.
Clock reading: 9:25
